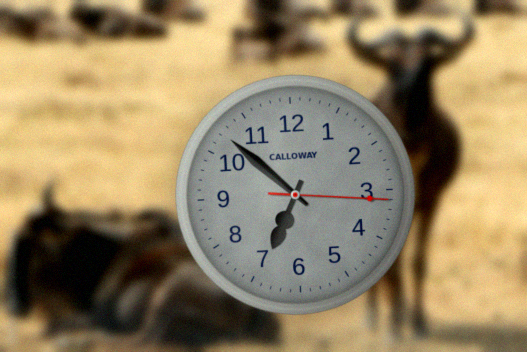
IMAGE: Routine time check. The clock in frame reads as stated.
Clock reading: 6:52:16
